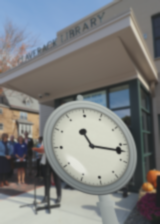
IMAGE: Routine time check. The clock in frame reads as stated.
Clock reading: 11:17
